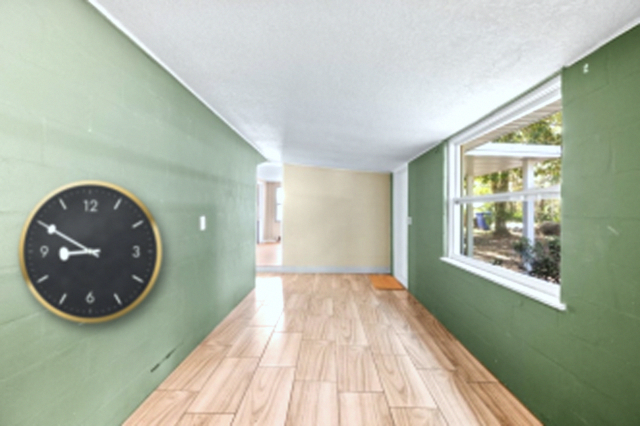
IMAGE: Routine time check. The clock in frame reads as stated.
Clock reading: 8:50
